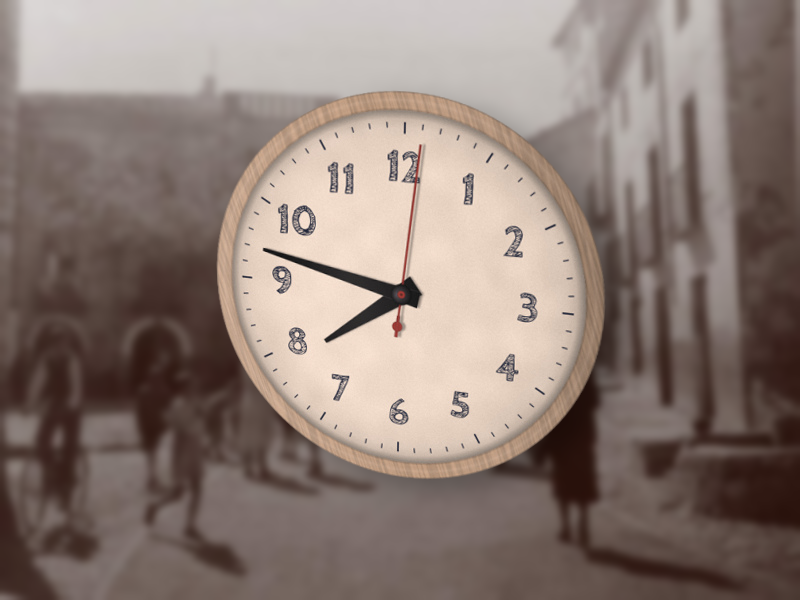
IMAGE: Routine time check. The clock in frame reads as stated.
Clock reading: 7:47:01
